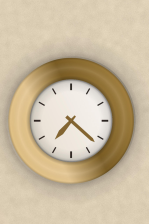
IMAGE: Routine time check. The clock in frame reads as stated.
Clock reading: 7:22
